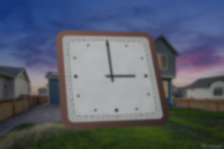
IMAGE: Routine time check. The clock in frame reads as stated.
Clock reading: 3:00
